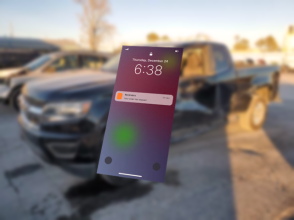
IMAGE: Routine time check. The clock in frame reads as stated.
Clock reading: 6:38
